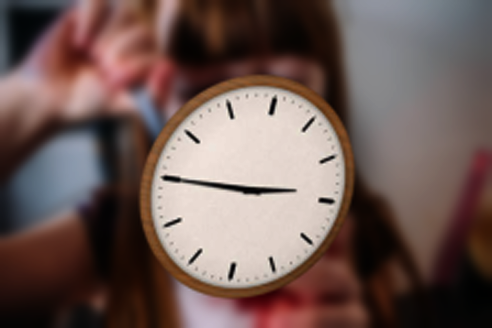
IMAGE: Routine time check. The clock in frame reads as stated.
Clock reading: 2:45
